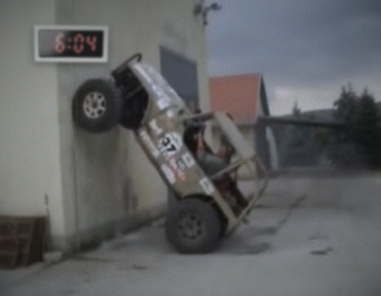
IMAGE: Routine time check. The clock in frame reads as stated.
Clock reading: 6:04
